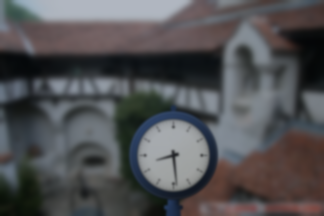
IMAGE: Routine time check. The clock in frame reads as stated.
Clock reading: 8:29
